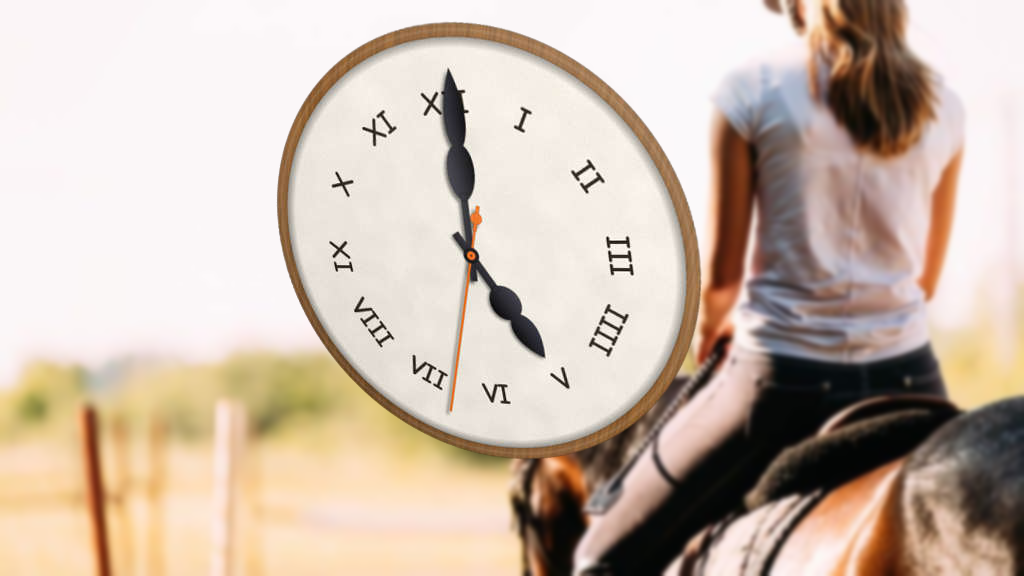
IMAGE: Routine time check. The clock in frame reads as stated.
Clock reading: 5:00:33
